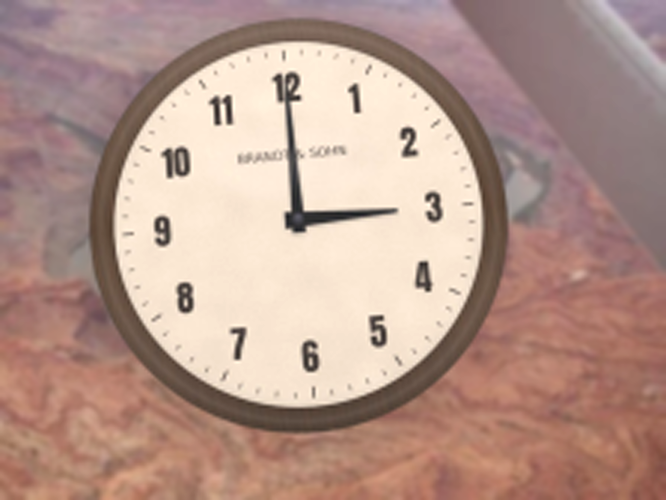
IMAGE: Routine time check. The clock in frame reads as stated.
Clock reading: 3:00
